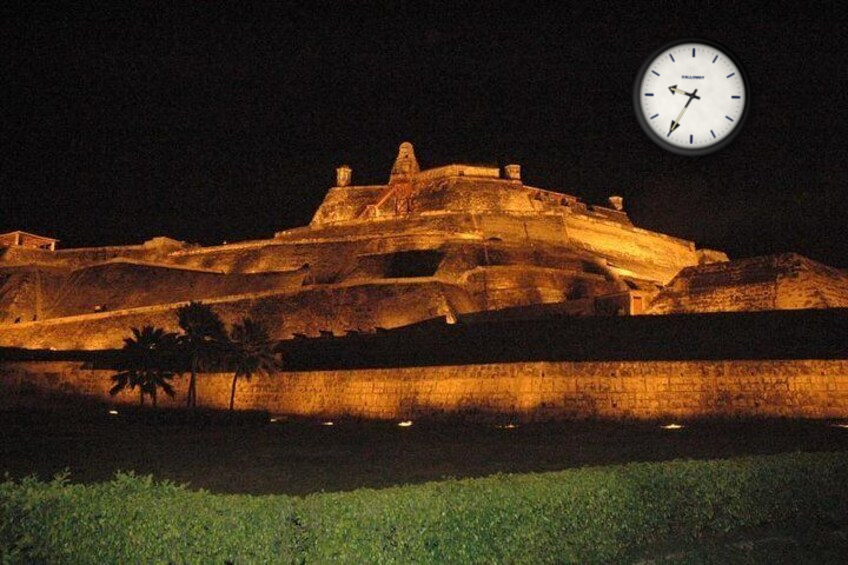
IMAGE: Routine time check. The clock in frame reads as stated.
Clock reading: 9:35
